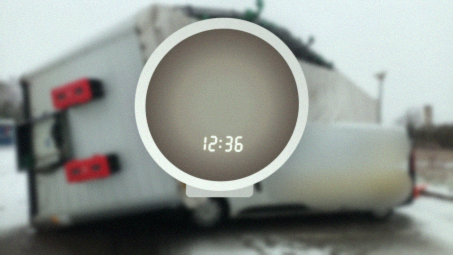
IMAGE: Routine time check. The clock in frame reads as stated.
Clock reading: 12:36
